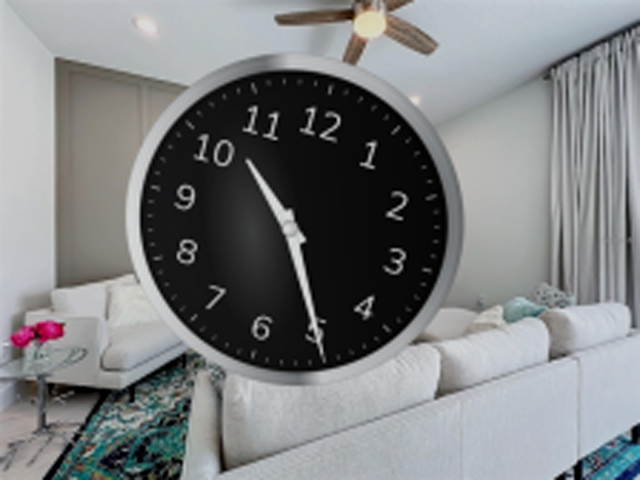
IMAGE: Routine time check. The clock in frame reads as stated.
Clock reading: 10:25
